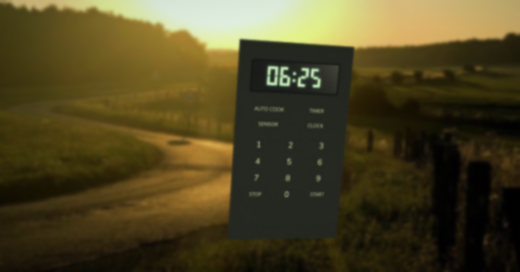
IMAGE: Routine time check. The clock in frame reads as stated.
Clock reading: 6:25
